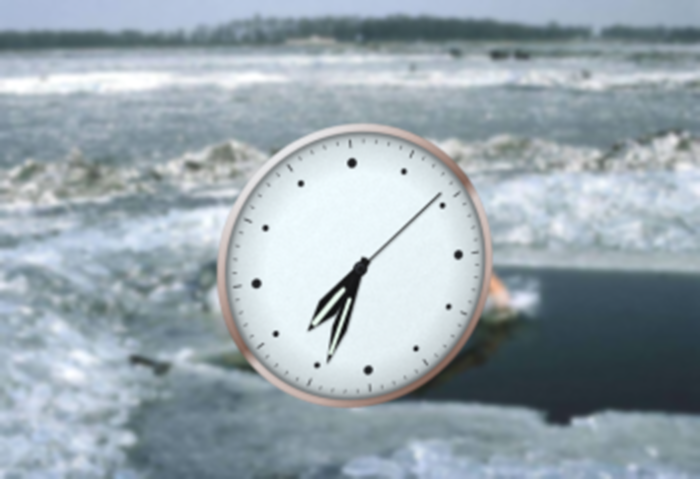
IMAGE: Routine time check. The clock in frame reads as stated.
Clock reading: 7:34:09
